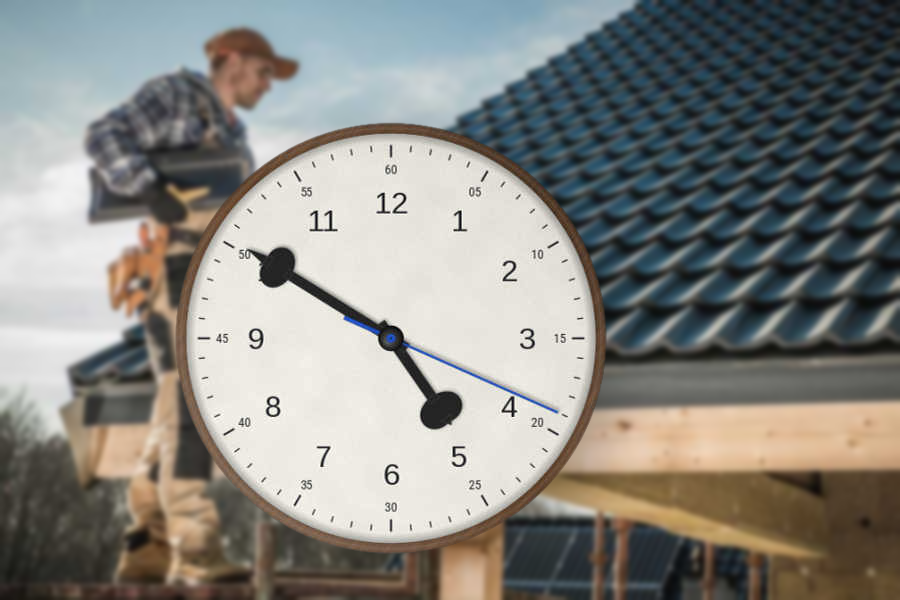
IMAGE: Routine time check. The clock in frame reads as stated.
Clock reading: 4:50:19
